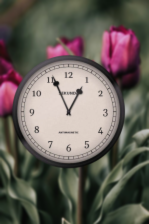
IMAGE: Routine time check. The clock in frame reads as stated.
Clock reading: 12:56
